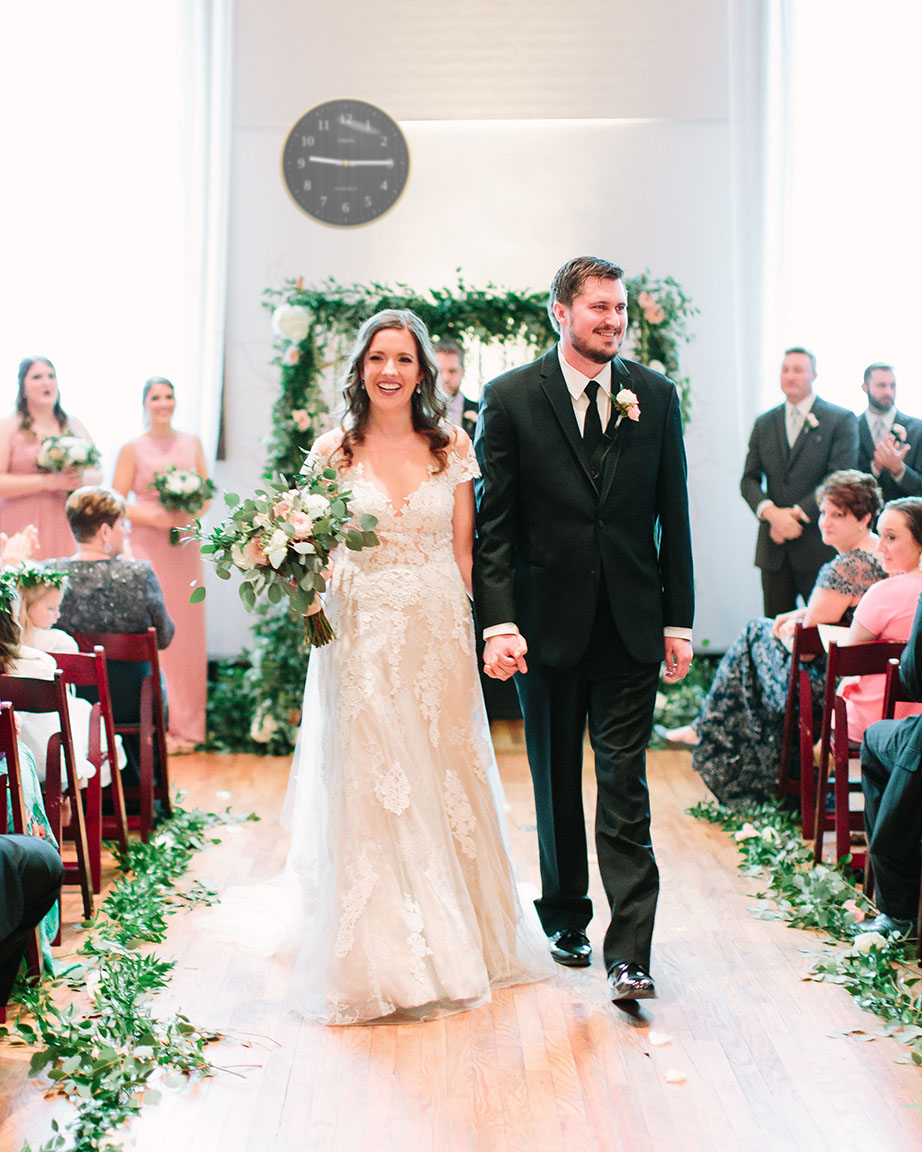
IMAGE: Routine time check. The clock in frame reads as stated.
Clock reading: 9:15
